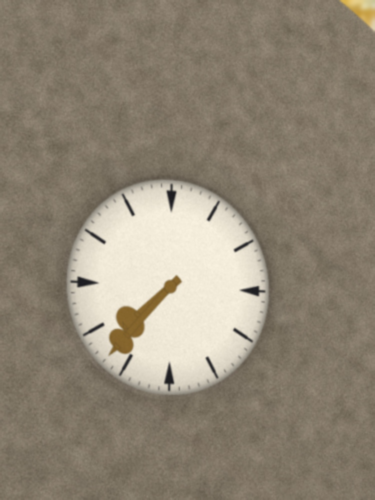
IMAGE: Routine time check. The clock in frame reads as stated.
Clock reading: 7:37
